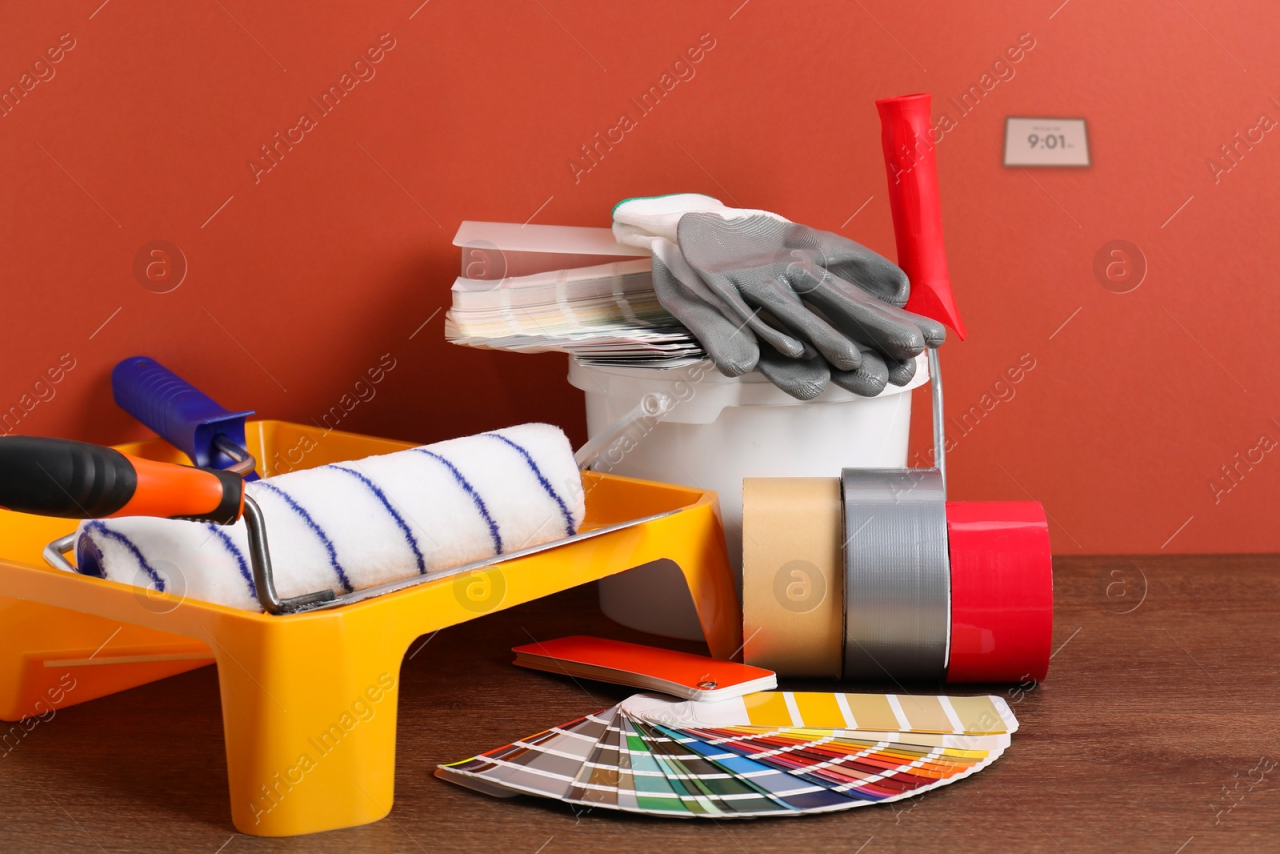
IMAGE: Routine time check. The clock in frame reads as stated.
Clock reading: 9:01
